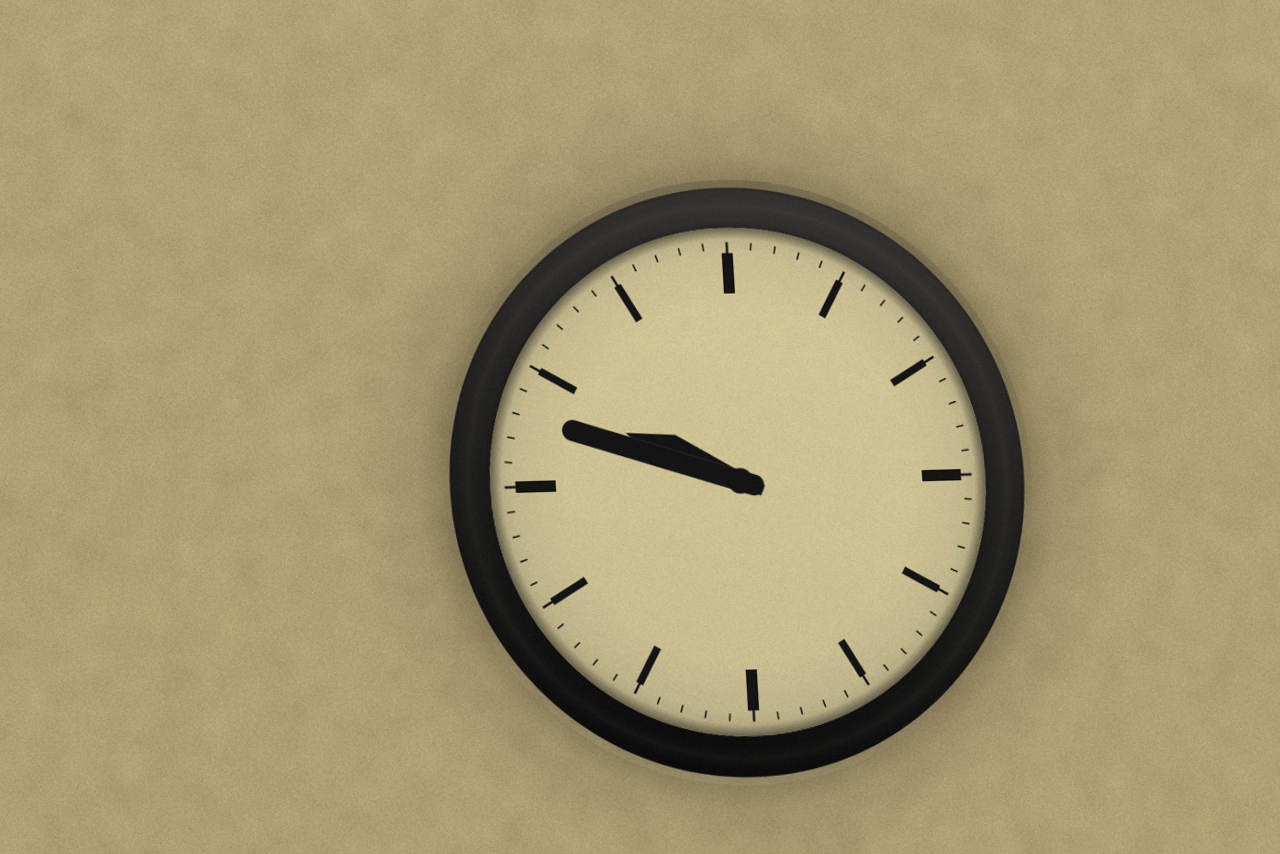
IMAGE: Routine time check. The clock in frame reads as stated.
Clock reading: 9:48
